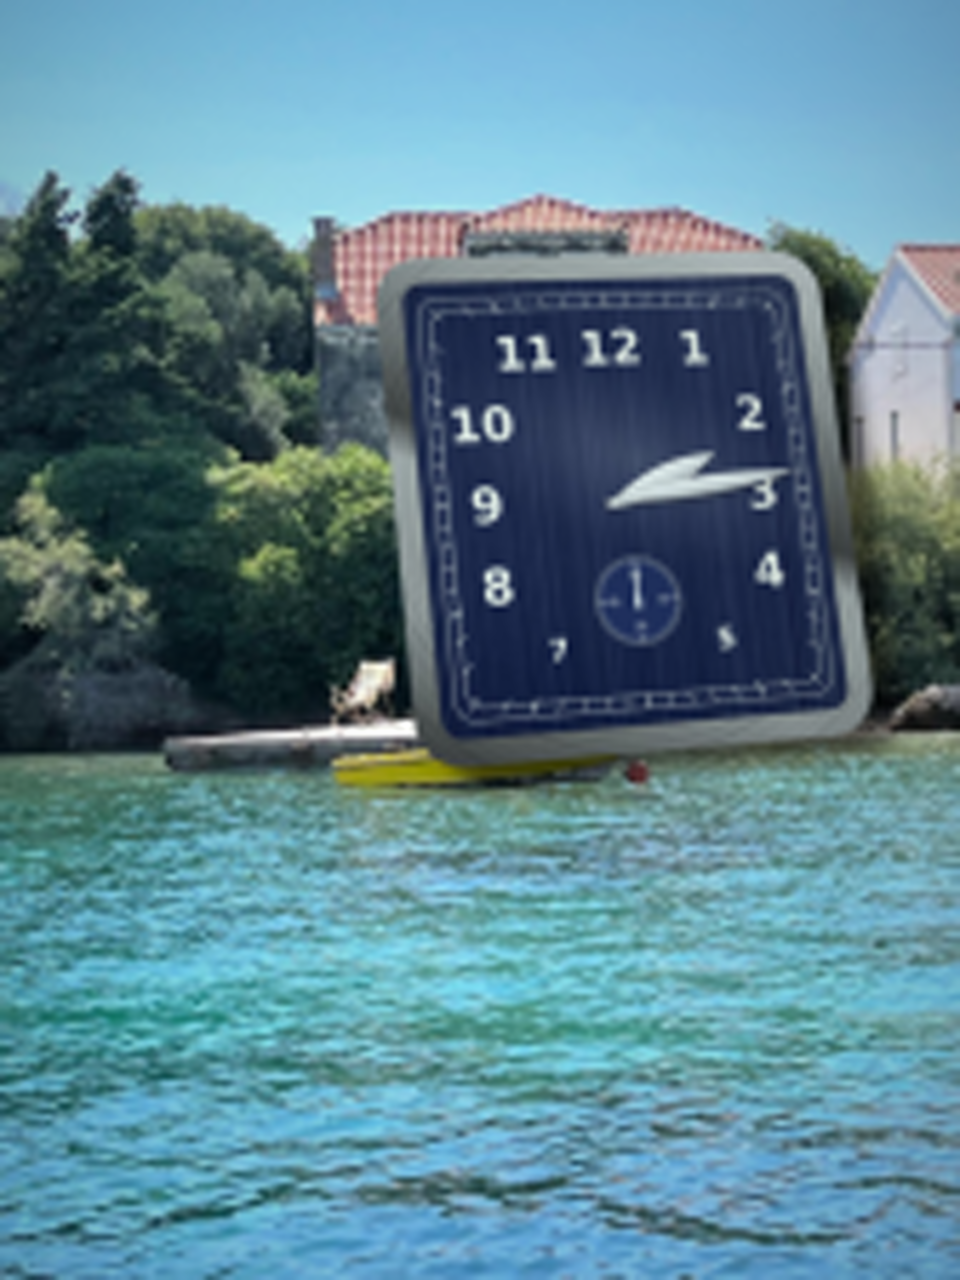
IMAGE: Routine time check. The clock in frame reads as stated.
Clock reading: 2:14
